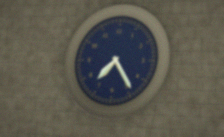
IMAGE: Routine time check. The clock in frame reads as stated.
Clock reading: 7:24
